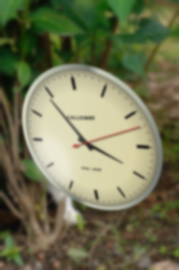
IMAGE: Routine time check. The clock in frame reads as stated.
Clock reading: 3:54:12
